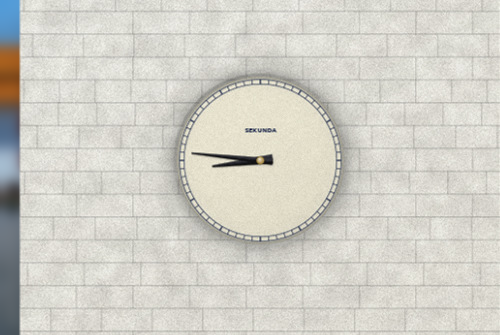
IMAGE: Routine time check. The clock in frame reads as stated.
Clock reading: 8:46
